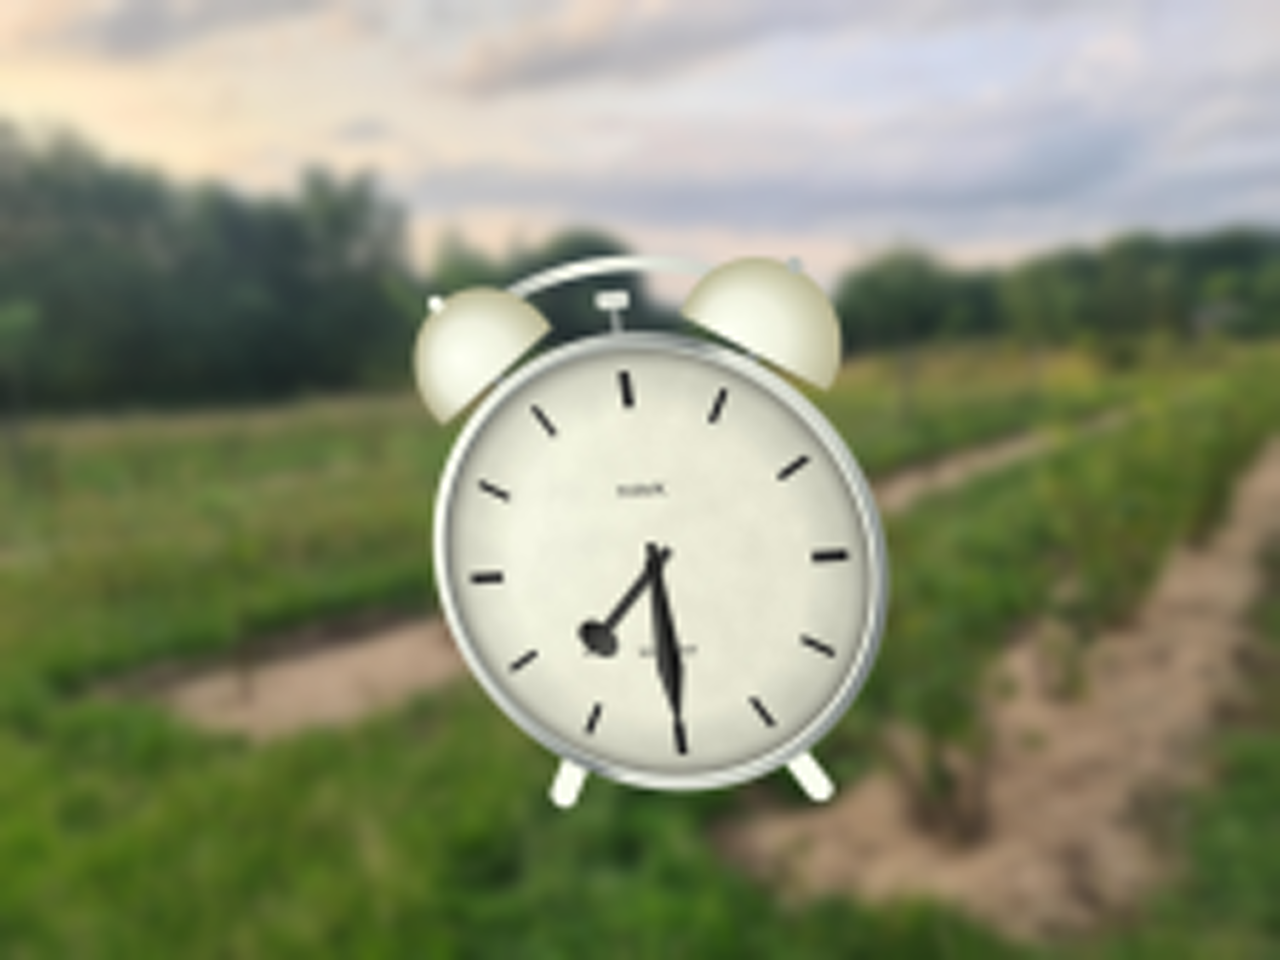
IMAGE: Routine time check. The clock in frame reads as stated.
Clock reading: 7:30
